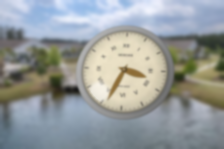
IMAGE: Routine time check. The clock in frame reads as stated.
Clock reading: 3:34
